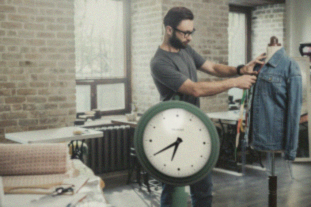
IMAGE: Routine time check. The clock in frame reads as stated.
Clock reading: 6:40
